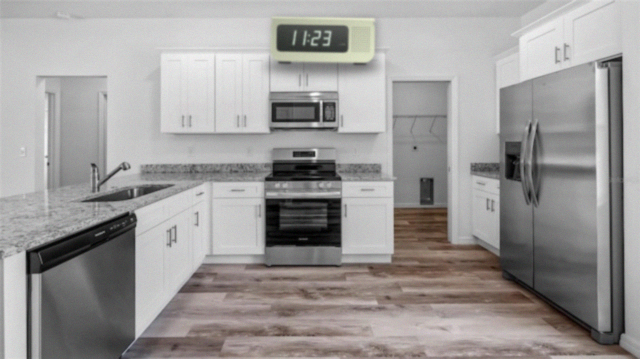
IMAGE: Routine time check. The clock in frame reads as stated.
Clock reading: 11:23
